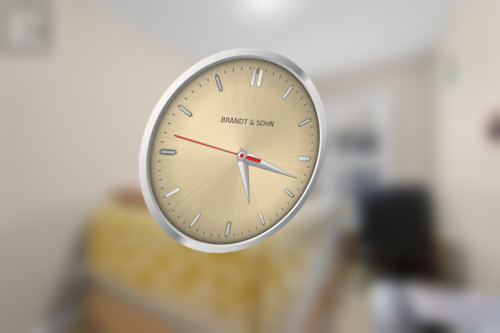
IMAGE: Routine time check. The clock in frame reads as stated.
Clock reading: 5:17:47
